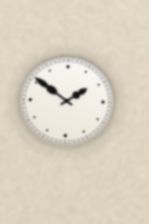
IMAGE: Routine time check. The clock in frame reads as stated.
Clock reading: 1:51
